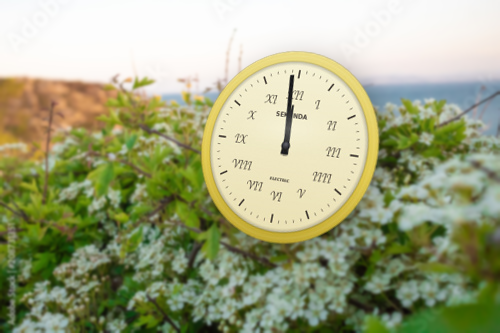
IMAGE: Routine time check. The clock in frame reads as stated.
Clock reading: 11:59
